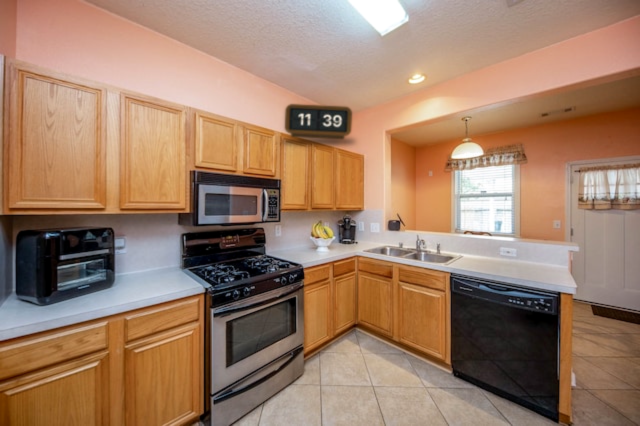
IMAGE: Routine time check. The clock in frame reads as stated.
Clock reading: 11:39
